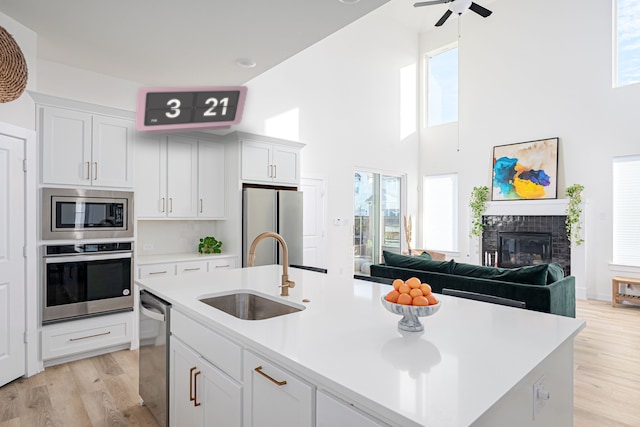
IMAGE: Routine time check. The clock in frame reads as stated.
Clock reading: 3:21
